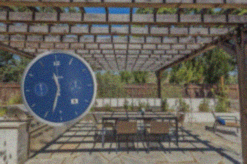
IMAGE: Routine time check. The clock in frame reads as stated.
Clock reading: 11:33
